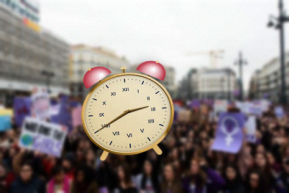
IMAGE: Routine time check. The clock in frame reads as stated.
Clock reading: 2:40
